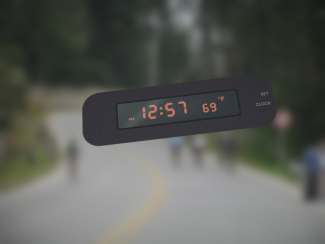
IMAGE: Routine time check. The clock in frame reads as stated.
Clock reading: 12:57
